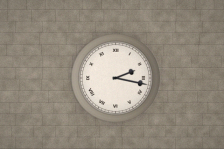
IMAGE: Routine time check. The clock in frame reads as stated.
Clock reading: 2:17
